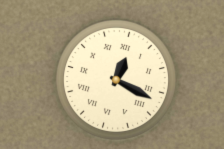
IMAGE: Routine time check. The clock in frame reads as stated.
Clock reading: 12:17
